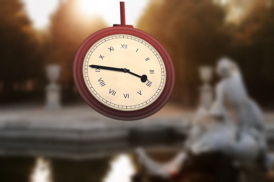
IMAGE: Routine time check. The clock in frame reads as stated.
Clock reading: 3:46
